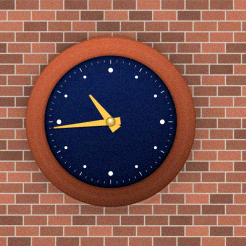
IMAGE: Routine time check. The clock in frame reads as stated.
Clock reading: 10:44
